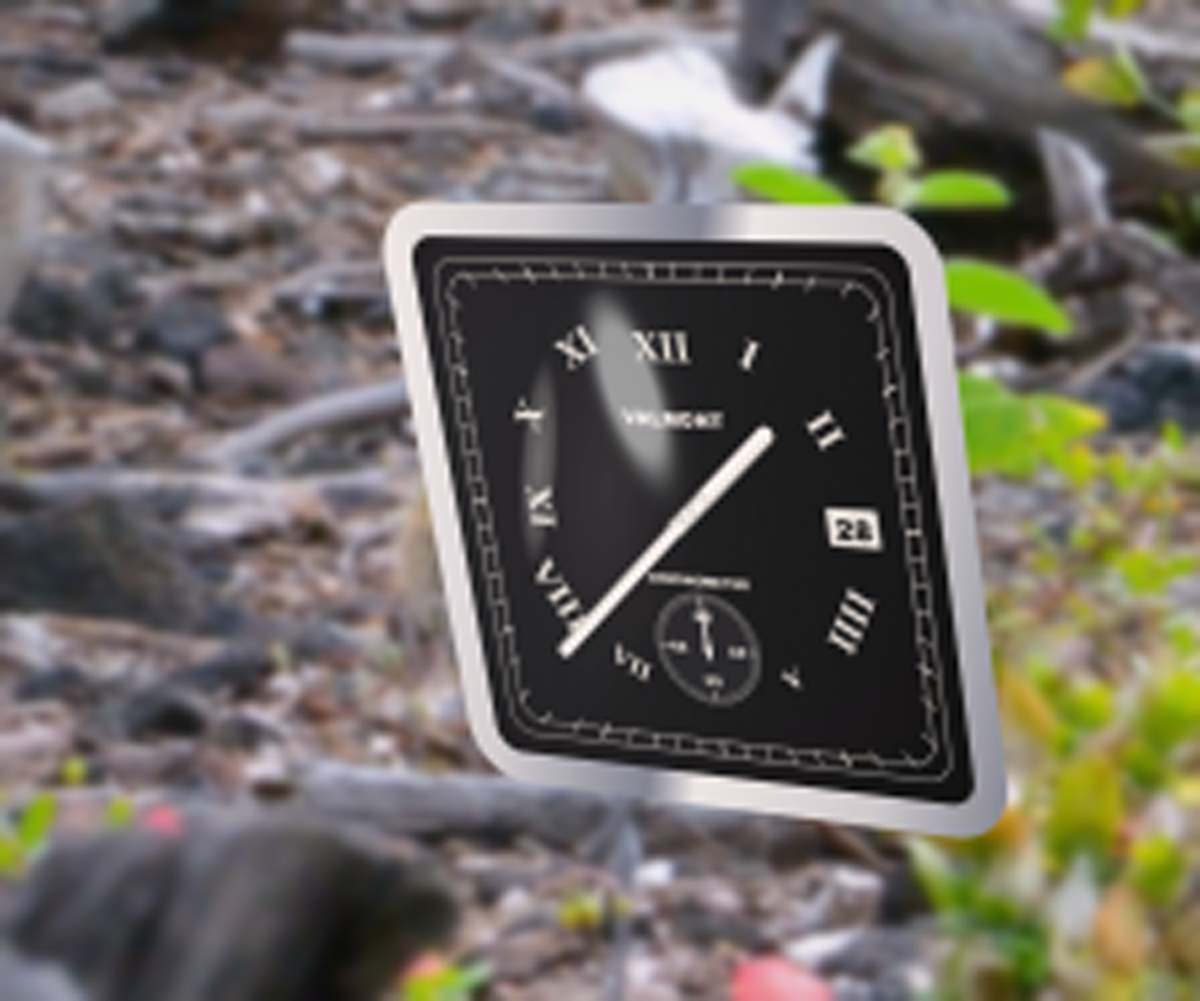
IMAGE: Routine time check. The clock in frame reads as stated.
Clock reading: 1:38
